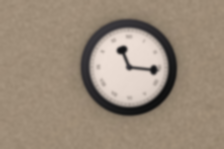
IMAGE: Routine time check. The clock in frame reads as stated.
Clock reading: 11:16
